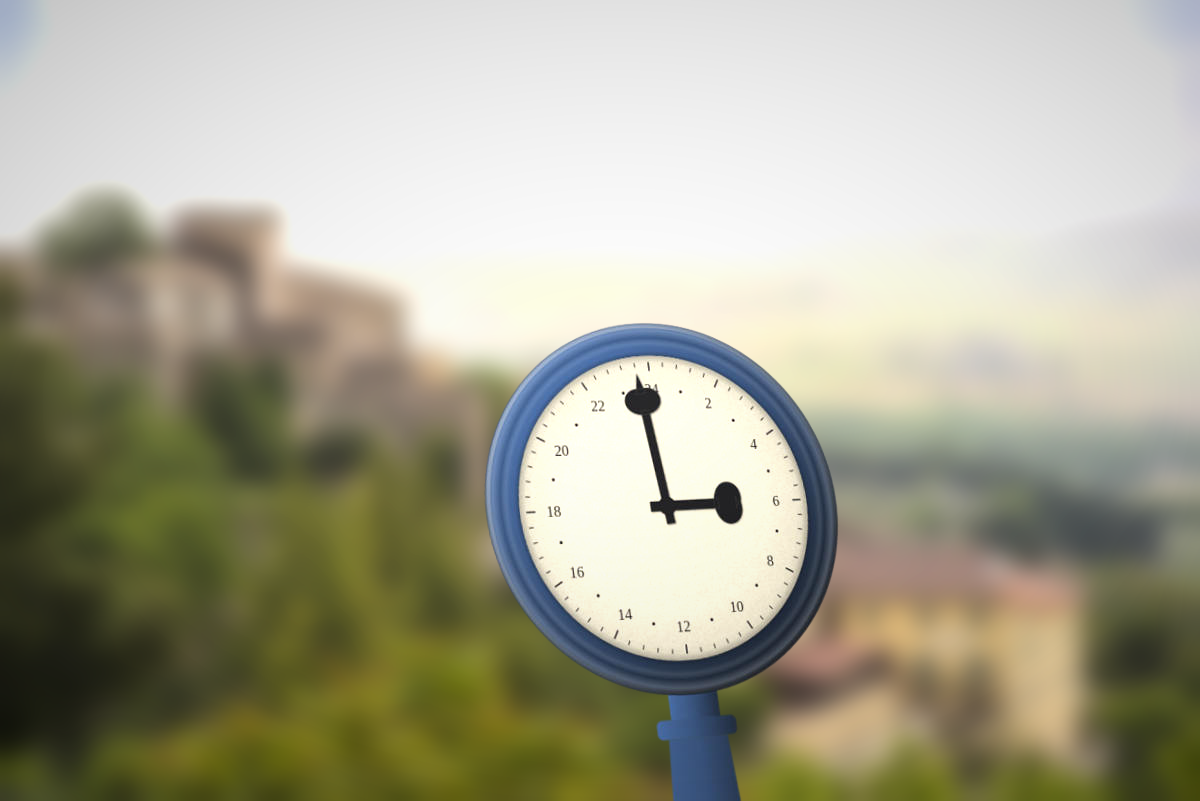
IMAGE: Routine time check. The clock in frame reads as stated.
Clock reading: 5:59
